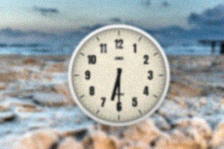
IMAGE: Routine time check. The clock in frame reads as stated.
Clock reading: 6:30
